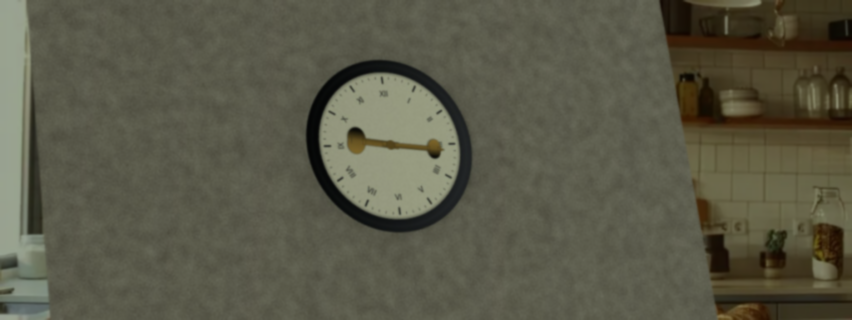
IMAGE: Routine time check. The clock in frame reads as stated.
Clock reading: 9:16
